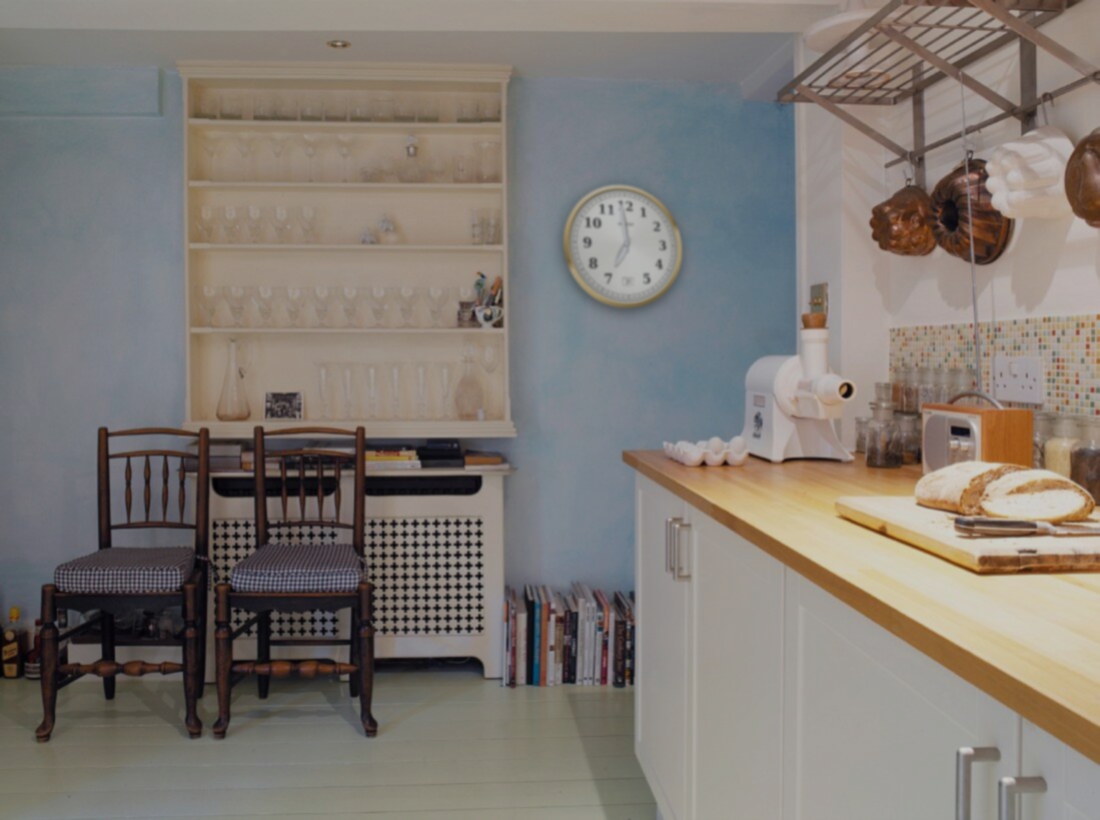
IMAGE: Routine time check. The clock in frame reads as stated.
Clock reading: 6:59
